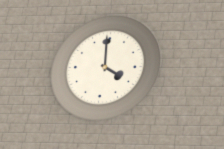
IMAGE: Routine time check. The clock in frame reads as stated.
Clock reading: 3:59
